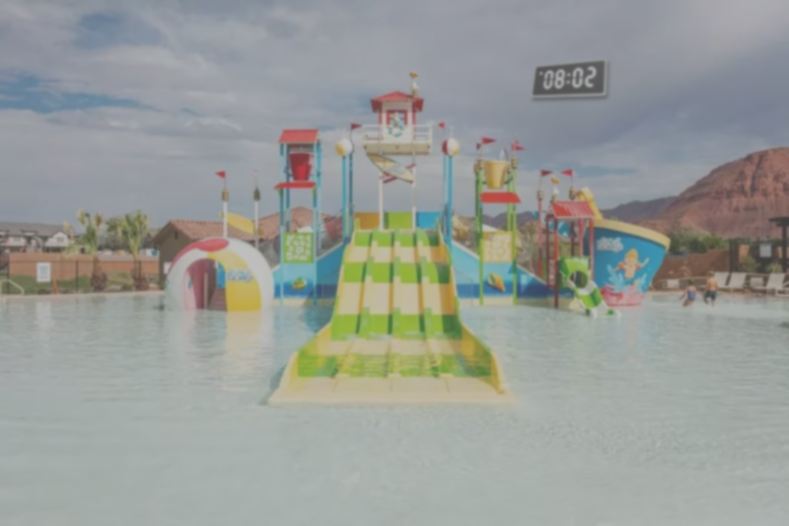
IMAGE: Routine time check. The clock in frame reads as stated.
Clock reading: 8:02
